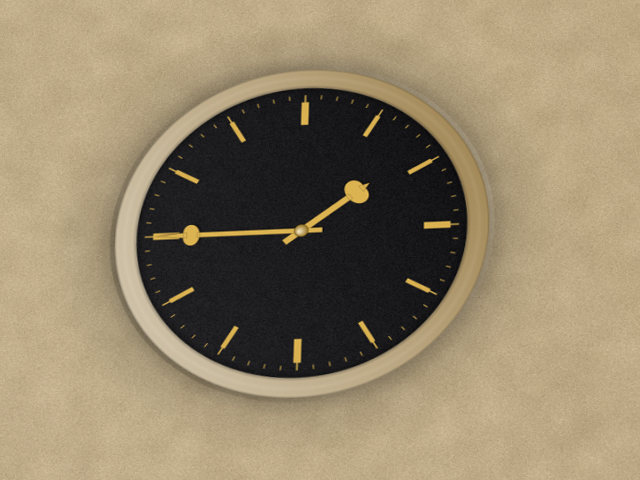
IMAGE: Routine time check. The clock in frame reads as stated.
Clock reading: 1:45
